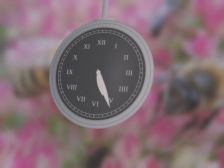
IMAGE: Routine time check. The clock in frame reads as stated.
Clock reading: 5:26
